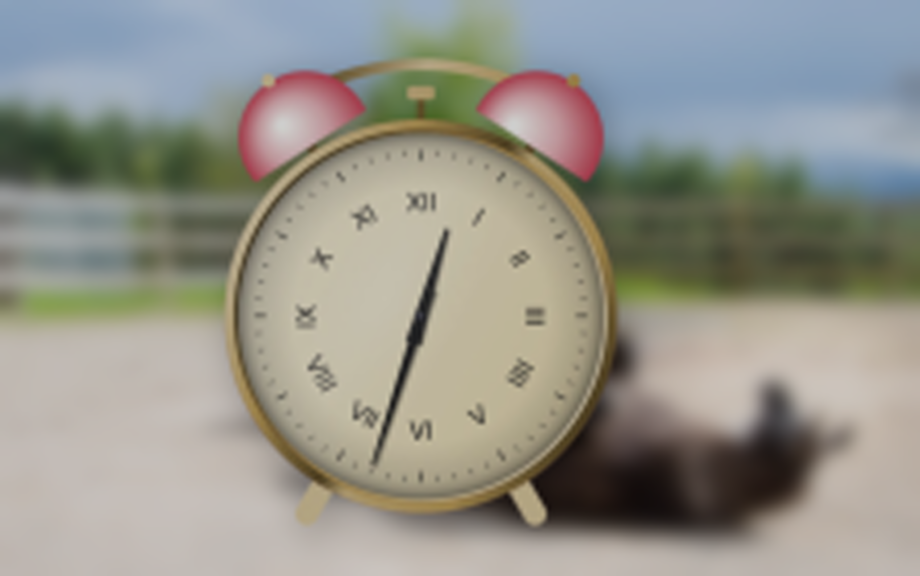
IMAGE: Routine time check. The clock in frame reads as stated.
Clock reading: 12:33
